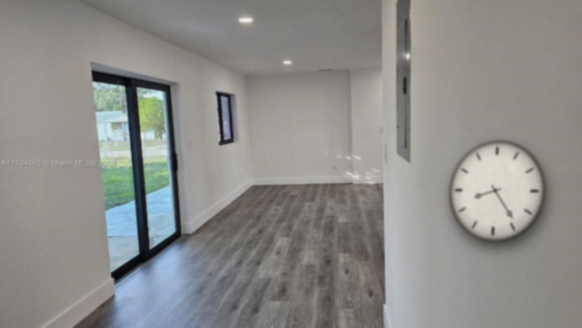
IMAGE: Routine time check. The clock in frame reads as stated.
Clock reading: 8:24
